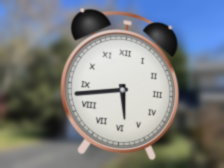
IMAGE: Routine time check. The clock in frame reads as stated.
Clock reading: 5:43
